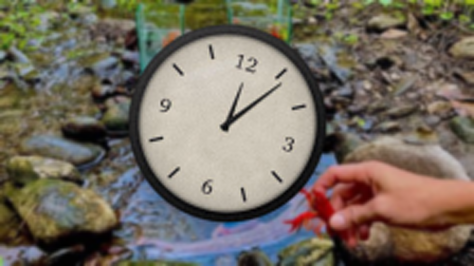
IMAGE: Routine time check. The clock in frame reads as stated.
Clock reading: 12:06
